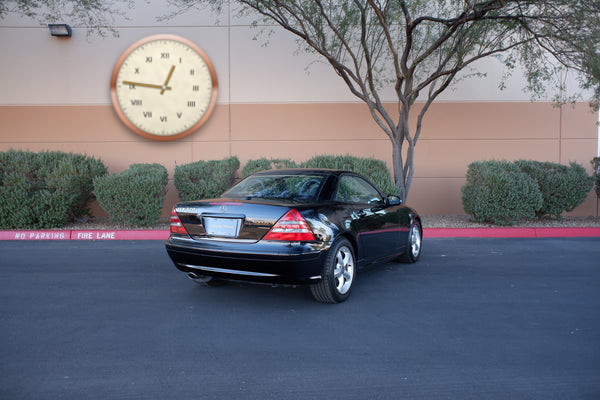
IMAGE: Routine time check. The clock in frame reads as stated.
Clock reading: 12:46
